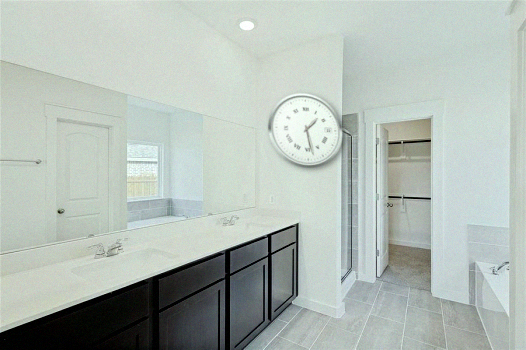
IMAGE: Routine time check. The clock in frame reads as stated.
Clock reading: 1:28
